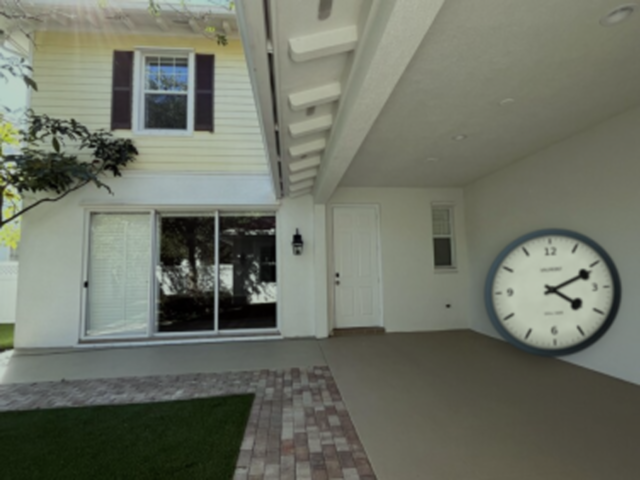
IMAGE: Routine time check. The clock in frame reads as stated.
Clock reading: 4:11
